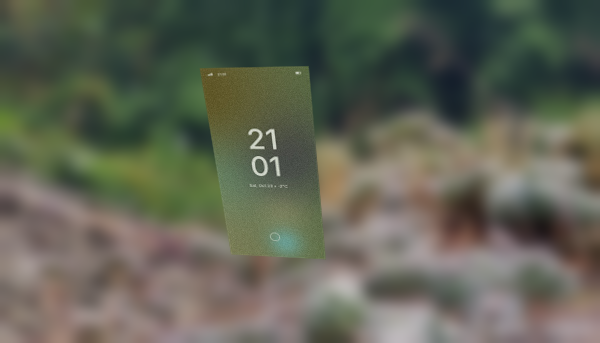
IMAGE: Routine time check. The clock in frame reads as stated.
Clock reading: 21:01
